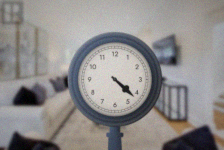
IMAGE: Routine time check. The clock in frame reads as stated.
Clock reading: 4:22
